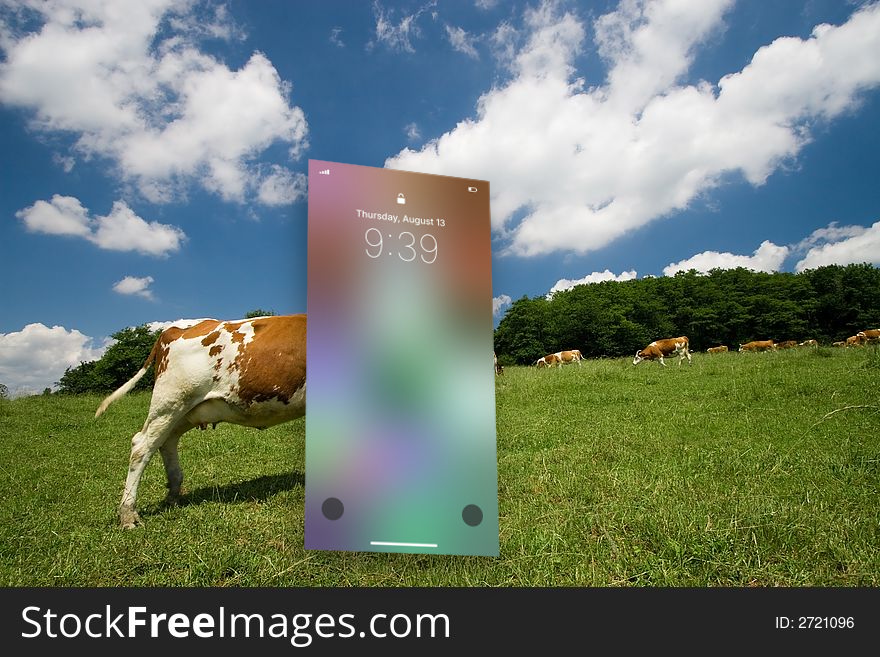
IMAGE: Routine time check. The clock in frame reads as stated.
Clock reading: 9:39
